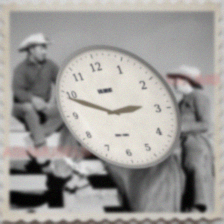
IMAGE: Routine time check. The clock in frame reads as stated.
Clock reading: 2:49
